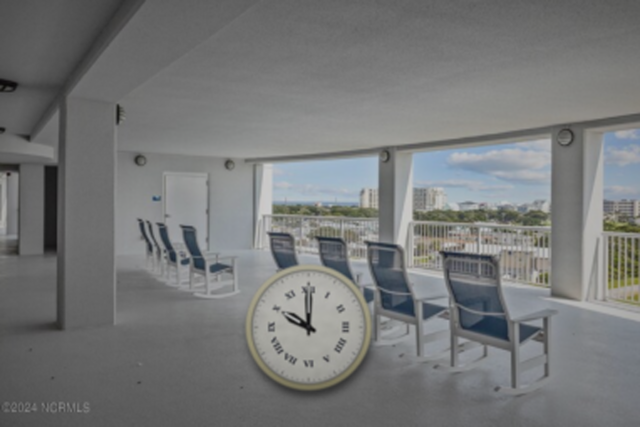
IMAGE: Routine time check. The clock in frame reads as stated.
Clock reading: 10:00
